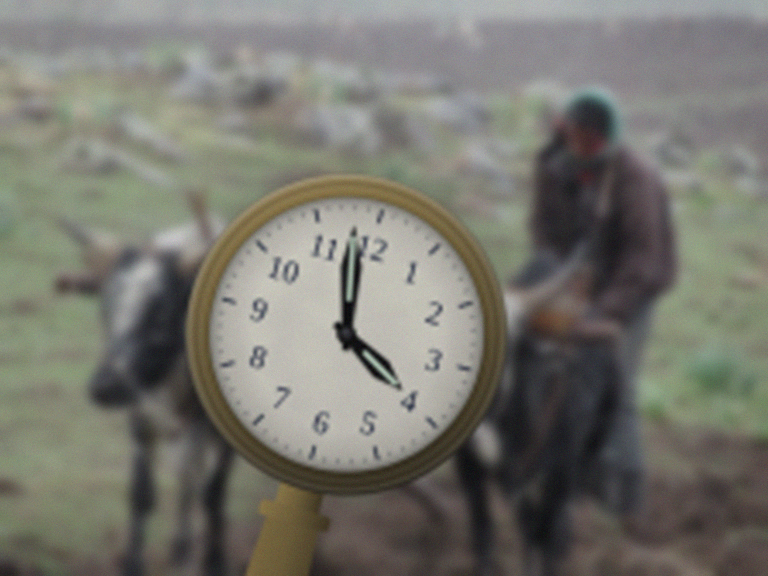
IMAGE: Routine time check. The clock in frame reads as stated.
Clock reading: 3:58
